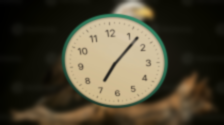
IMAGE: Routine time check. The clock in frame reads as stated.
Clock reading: 7:07
